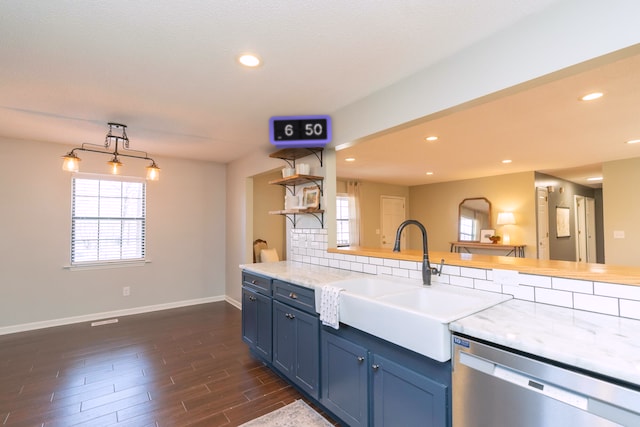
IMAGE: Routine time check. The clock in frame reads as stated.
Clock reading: 6:50
